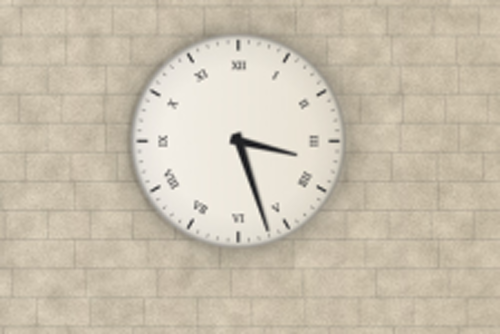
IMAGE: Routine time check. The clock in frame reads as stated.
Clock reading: 3:27
